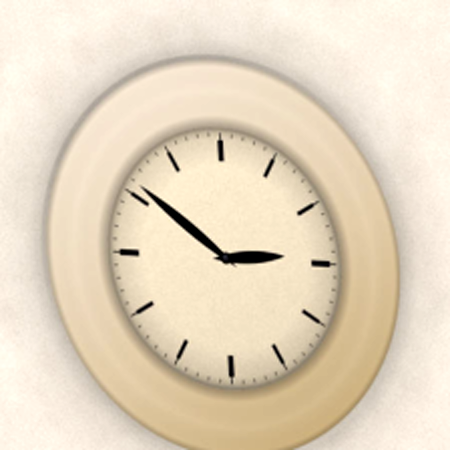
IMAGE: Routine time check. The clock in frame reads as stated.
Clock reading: 2:51
